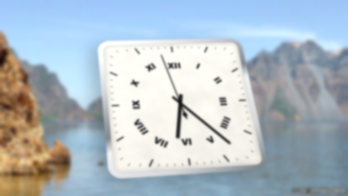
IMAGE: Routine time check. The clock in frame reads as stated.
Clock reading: 6:22:58
